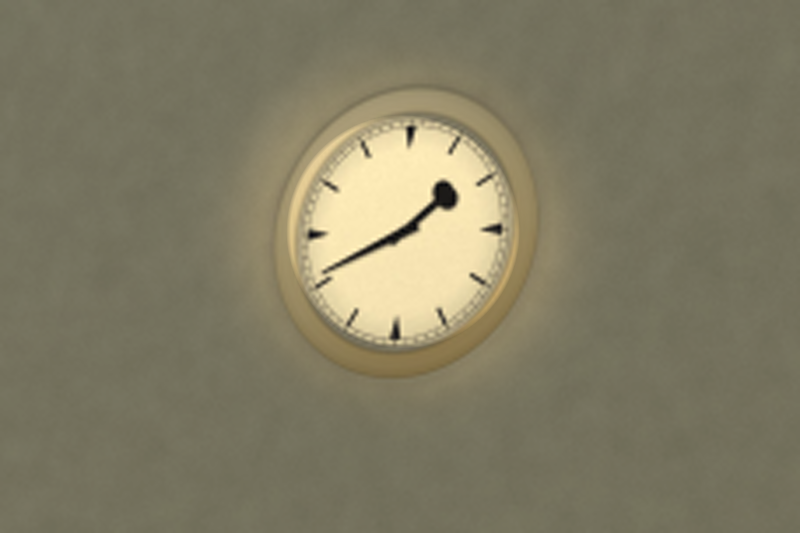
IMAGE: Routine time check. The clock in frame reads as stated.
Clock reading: 1:41
